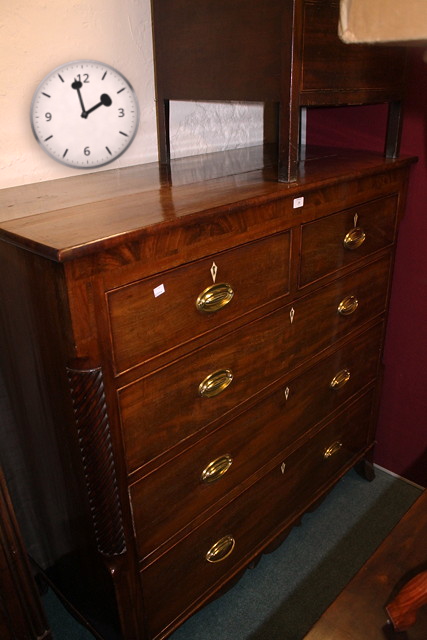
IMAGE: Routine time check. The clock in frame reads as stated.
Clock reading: 1:58
